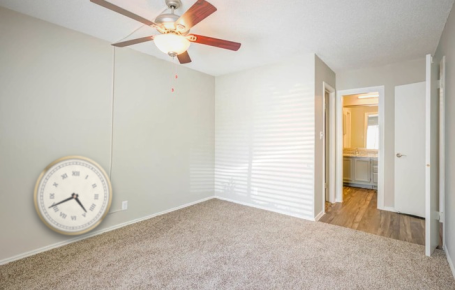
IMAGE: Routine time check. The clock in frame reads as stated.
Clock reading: 4:41
